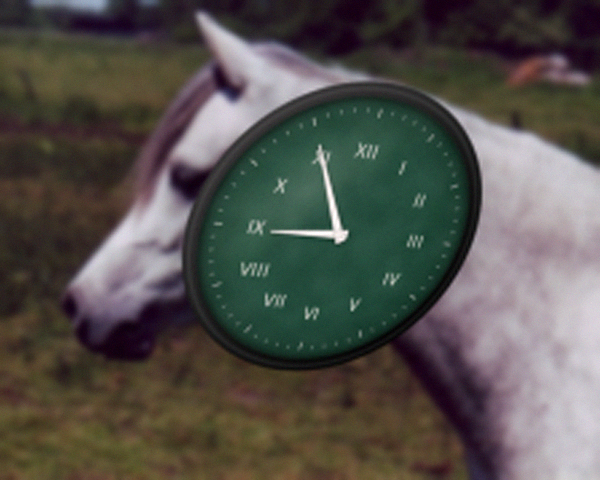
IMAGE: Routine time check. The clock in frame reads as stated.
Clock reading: 8:55
